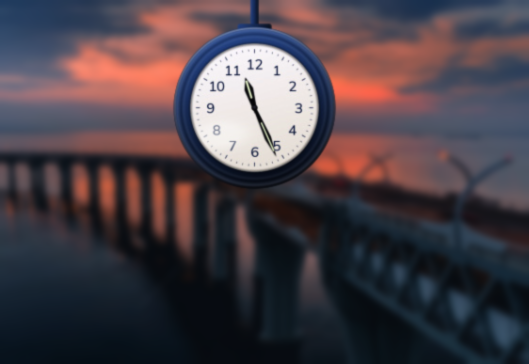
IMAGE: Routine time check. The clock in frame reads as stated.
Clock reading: 11:26
